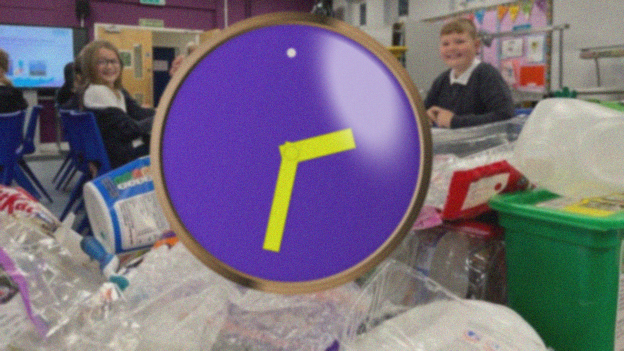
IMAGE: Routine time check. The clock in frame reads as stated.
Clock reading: 2:32
